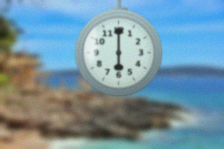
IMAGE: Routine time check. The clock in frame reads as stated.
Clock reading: 6:00
